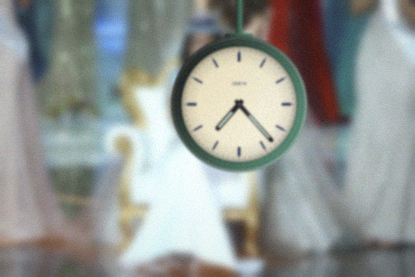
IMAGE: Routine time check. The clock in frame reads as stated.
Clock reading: 7:23
